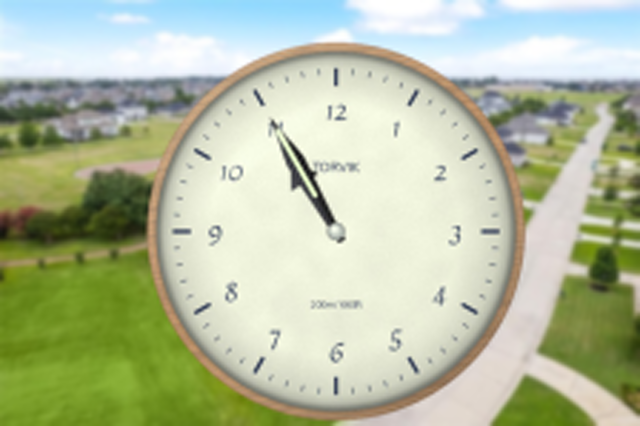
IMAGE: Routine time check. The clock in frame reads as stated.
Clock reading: 10:55
